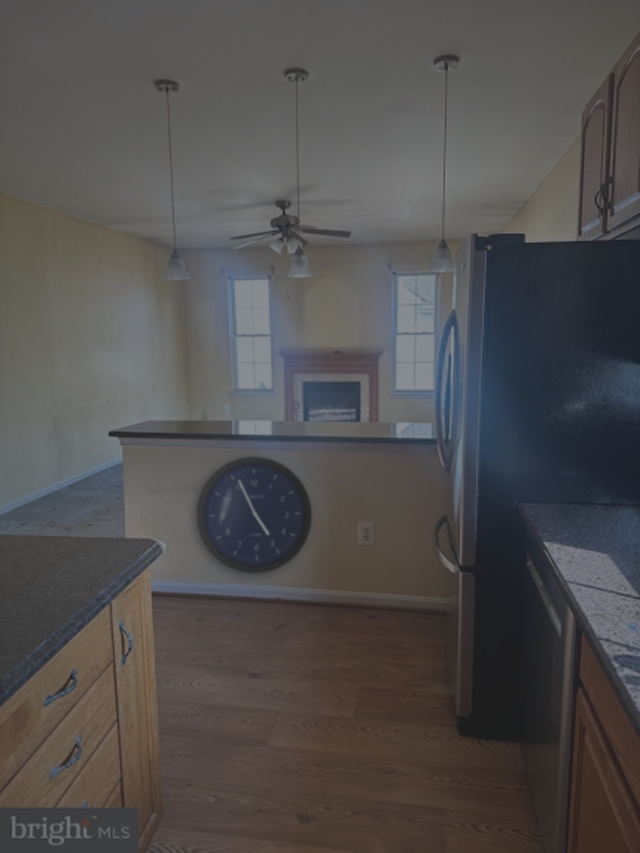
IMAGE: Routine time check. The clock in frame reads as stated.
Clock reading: 4:56
